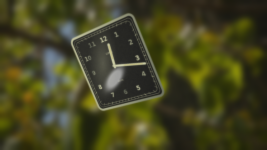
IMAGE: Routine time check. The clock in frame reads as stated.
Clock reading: 12:17
